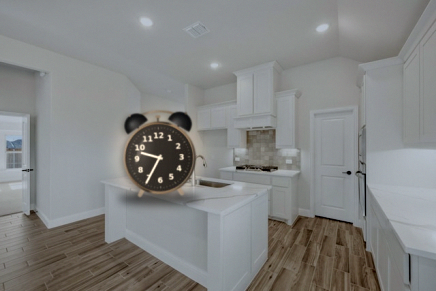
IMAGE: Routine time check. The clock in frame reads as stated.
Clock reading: 9:35
